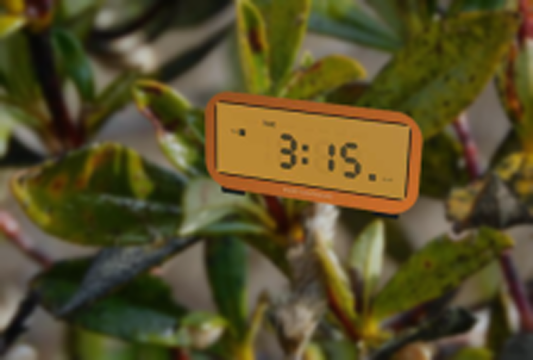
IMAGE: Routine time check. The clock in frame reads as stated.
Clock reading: 3:15
